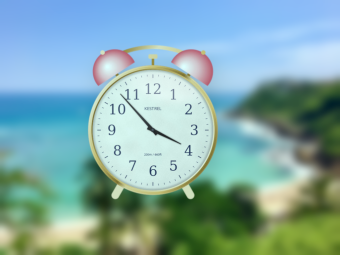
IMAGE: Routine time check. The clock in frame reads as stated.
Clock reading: 3:53
